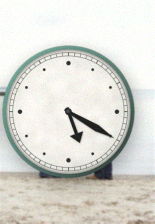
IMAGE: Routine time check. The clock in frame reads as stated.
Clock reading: 5:20
